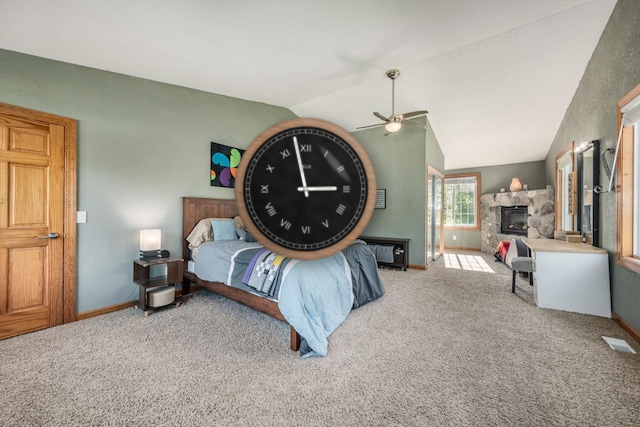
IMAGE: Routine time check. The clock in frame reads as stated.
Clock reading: 2:58
